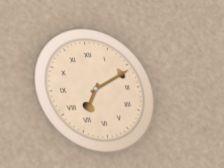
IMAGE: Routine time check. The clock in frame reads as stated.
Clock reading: 7:11
